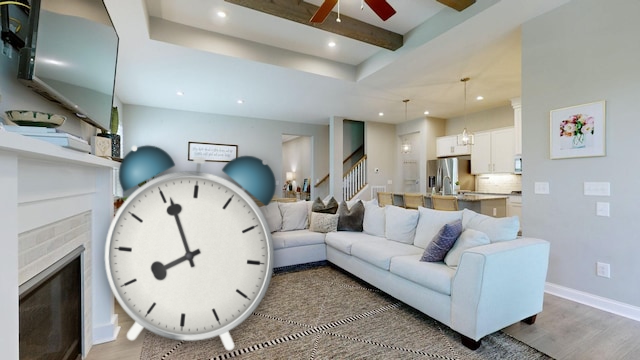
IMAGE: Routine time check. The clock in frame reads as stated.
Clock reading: 7:56
